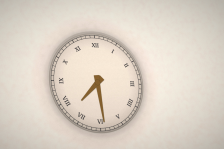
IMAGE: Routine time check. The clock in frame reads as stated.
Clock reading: 7:29
